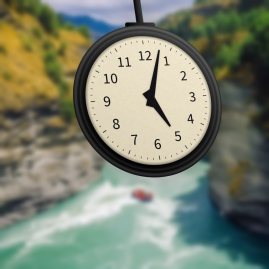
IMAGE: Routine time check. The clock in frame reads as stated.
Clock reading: 5:03
